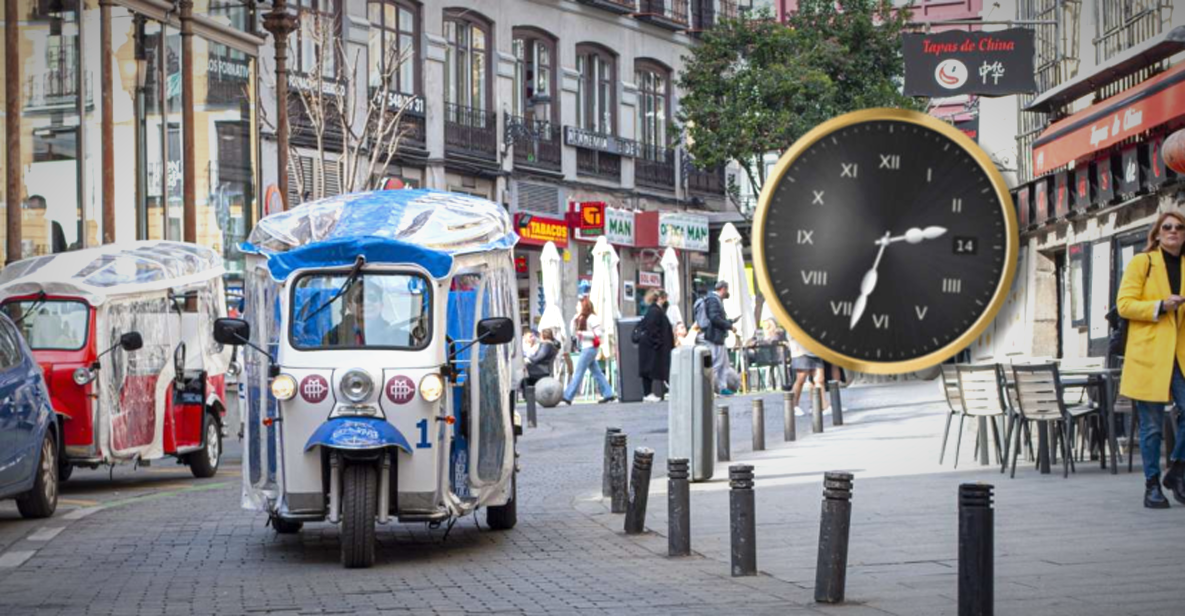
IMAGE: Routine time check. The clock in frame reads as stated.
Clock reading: 2:33
